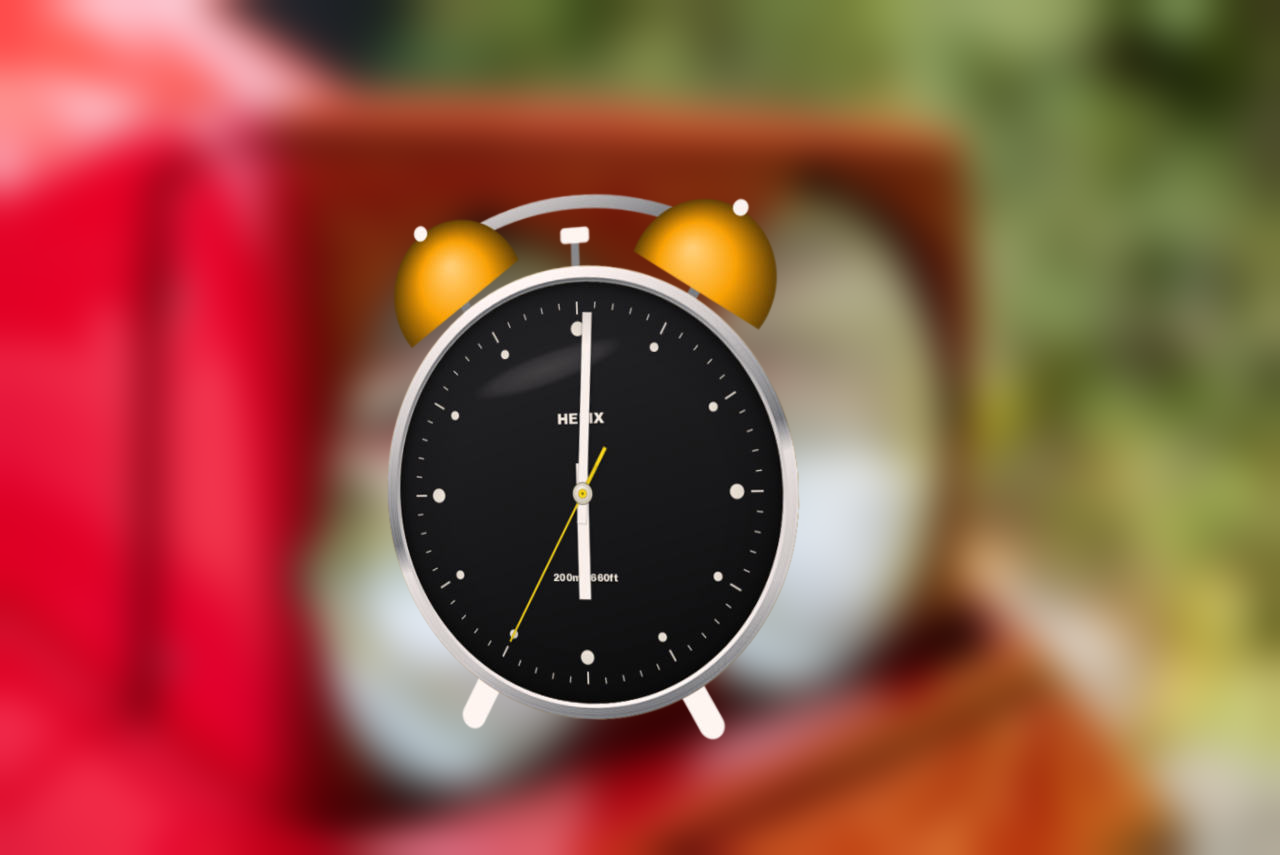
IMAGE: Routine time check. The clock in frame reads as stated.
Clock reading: 6:00:35
